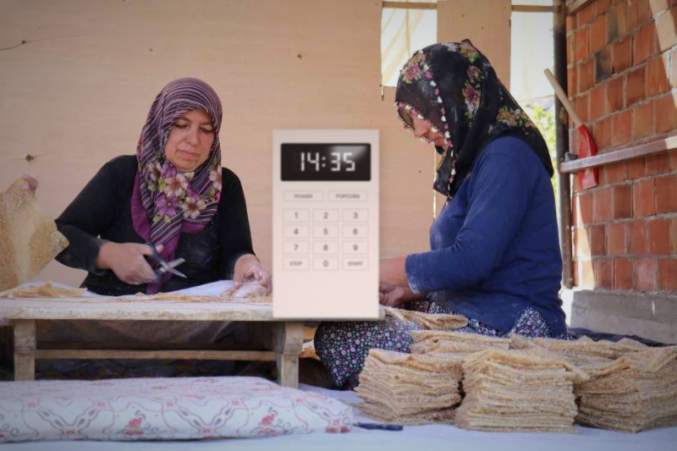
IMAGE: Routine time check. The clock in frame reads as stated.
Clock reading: 14:35
